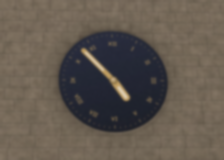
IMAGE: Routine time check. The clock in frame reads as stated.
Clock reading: 4:53
